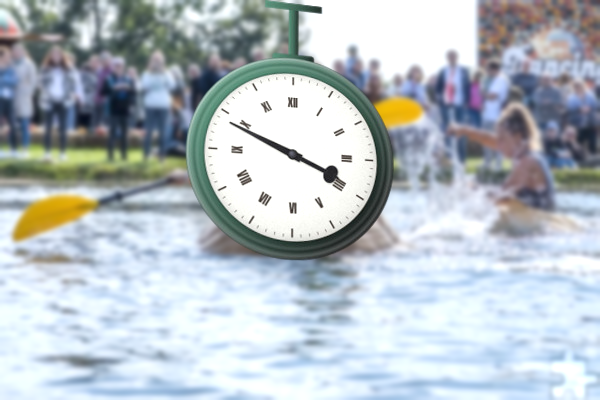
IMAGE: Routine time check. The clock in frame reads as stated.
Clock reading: 3:49
